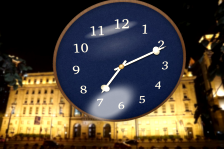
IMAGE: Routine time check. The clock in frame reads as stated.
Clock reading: 7:11
